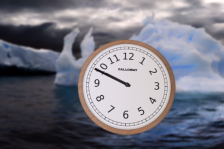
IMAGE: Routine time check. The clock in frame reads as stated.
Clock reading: 9:49
